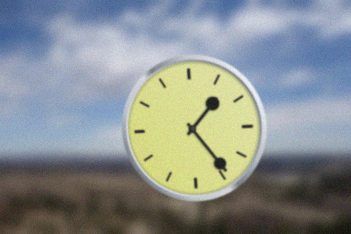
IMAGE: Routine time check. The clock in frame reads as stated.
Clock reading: 1:24
